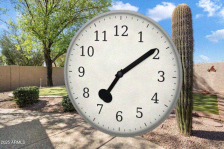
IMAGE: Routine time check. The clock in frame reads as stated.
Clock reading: 7:09
